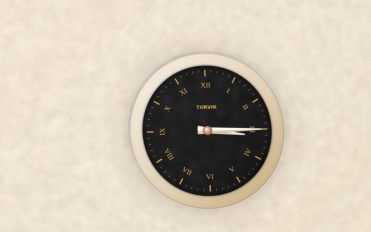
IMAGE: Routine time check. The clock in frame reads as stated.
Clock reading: 3:15
